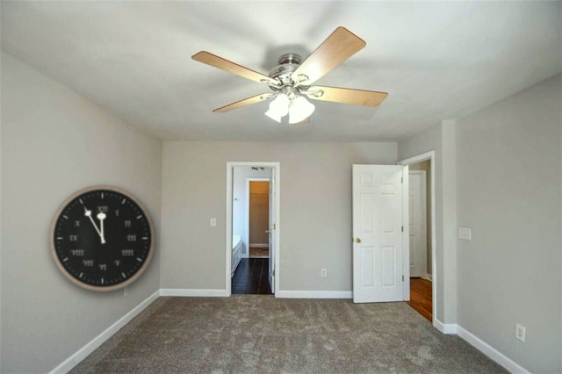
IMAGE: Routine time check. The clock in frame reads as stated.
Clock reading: 11:55
